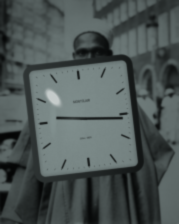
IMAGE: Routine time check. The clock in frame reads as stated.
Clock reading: 9:16
